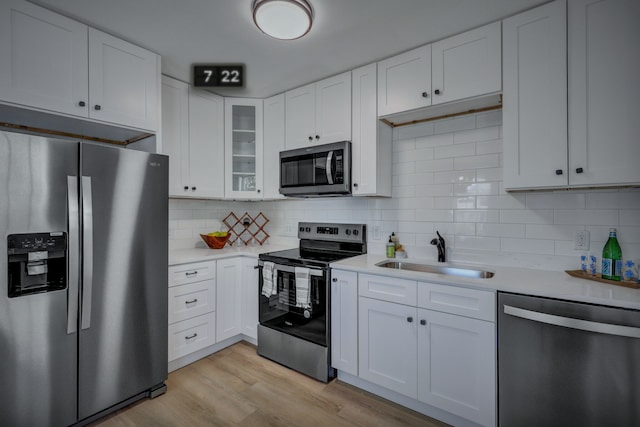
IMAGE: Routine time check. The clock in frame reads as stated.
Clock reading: 7:22
